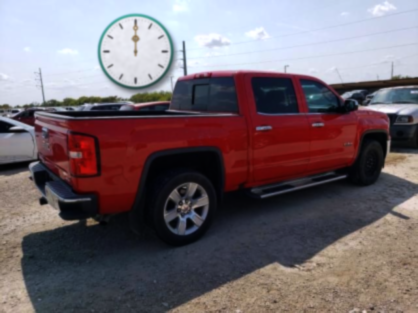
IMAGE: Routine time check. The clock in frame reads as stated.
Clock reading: 12:00
